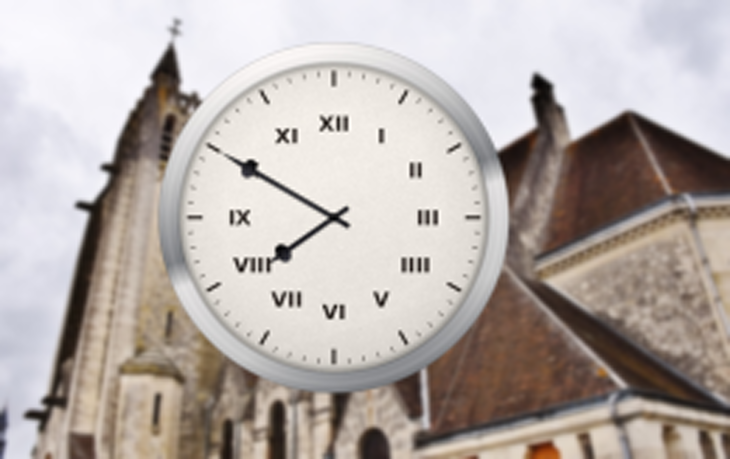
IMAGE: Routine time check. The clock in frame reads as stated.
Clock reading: 7:50
